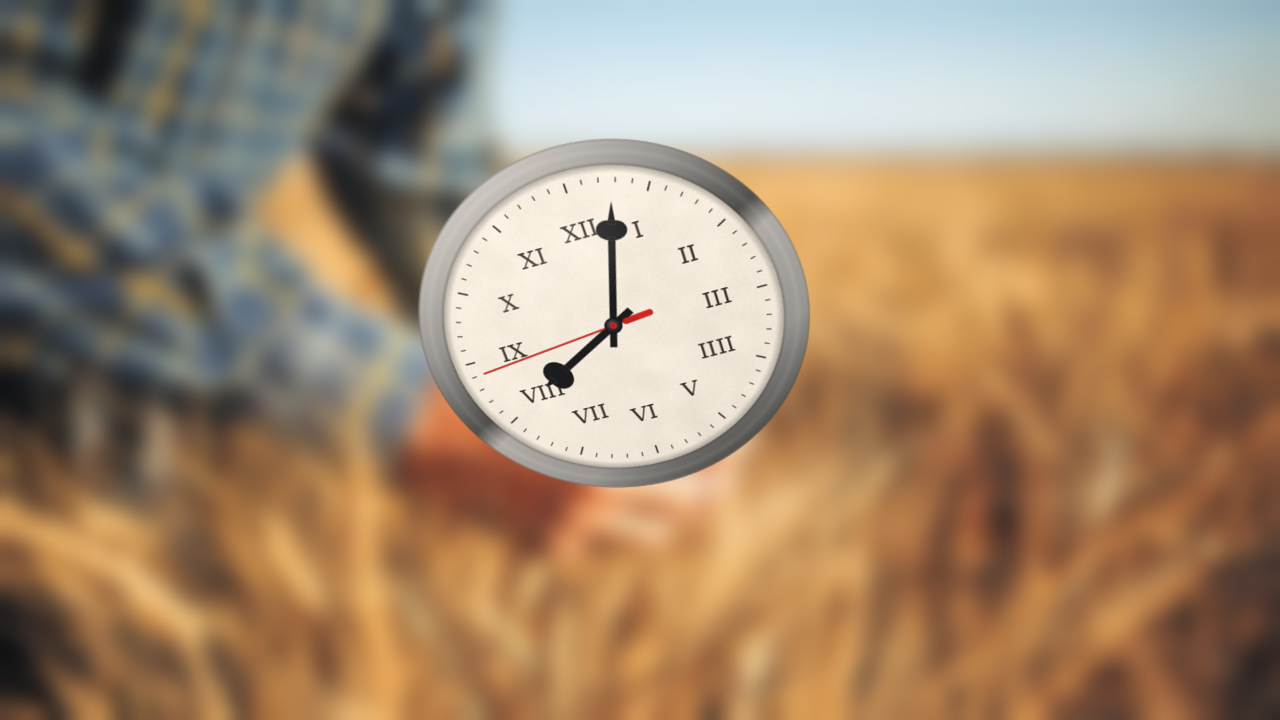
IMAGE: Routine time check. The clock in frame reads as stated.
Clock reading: 8:02:44
